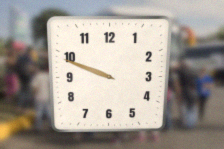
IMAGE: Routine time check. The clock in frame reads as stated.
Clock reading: 9:49
